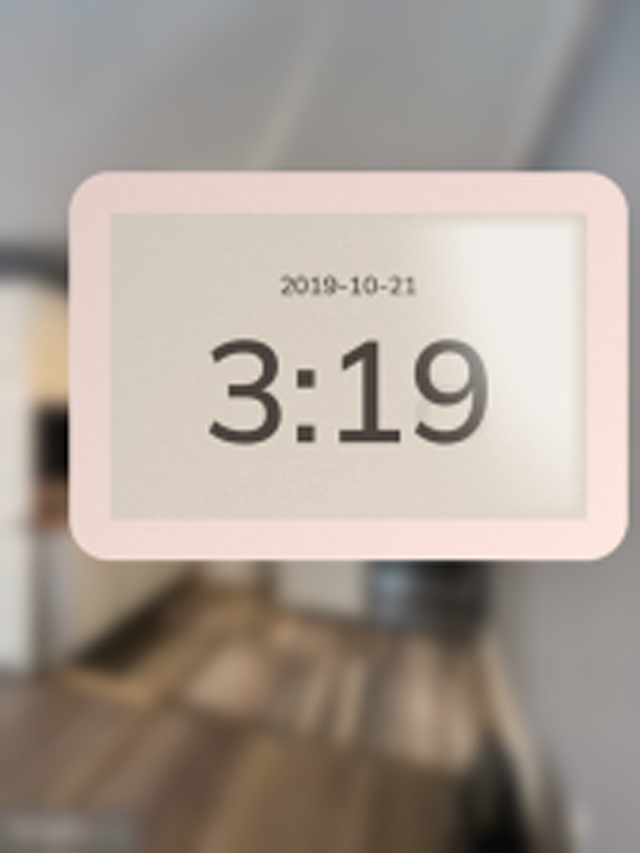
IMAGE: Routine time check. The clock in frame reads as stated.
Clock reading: 3:19
